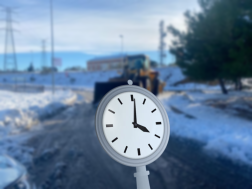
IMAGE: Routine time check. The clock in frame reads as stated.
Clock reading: 4:01
